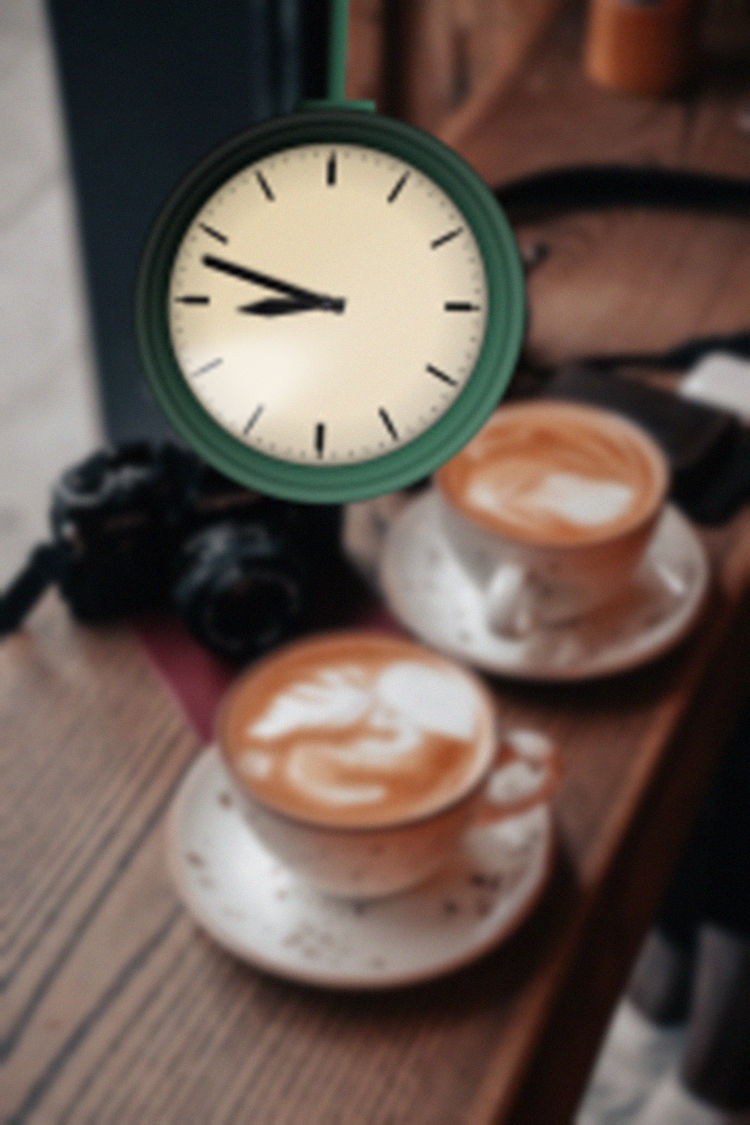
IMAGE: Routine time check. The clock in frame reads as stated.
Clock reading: 8:48
